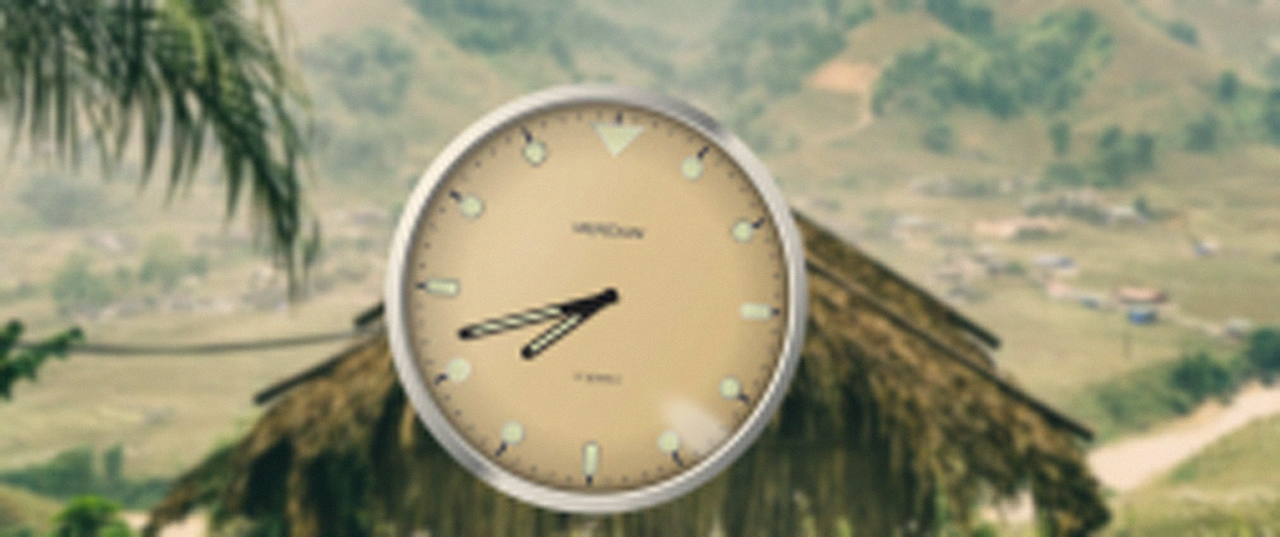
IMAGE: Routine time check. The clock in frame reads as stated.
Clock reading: 7:42
